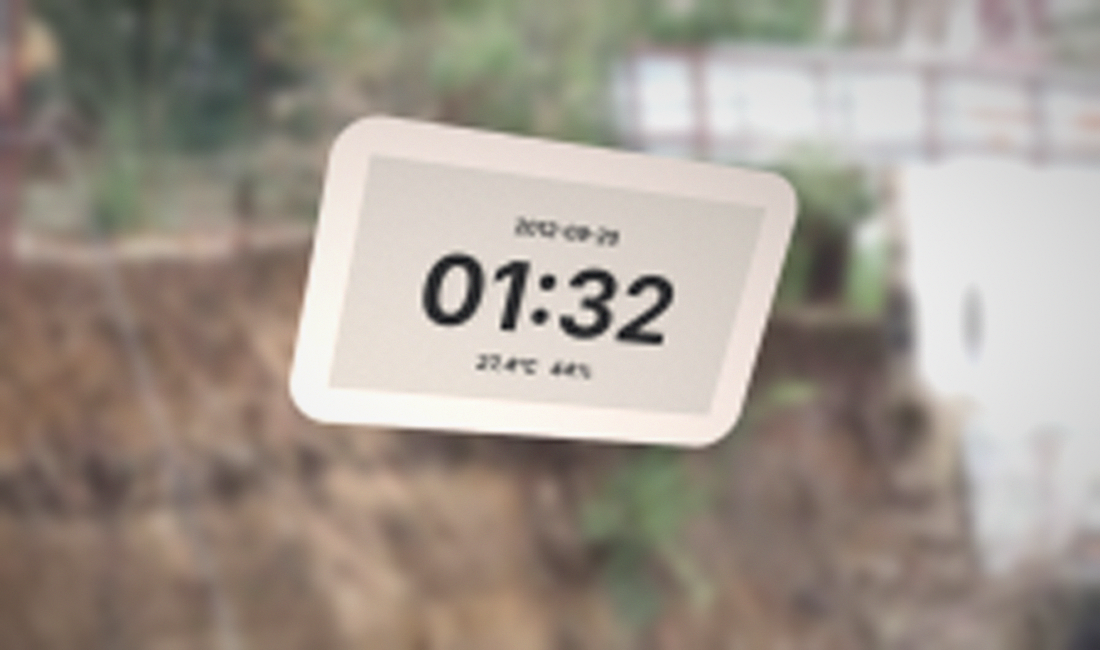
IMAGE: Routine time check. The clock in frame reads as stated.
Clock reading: 1:32
